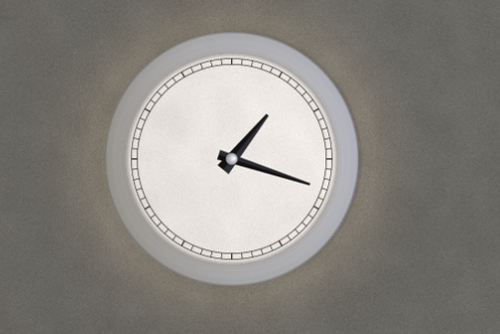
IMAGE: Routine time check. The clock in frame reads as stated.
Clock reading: 1:18
